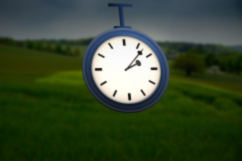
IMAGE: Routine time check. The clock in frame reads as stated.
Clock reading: 2:07
